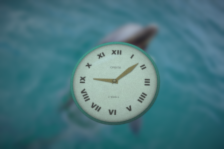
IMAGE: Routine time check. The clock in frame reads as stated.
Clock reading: 9:08
